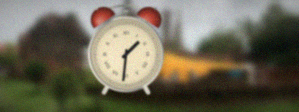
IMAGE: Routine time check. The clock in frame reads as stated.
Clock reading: 1:31
